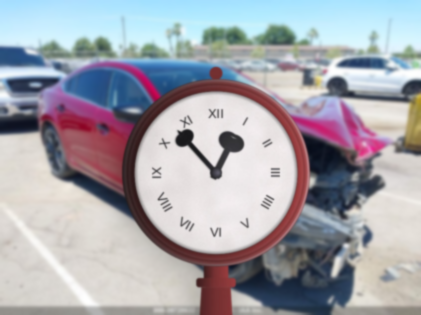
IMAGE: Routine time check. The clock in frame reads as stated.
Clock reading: 12:53
